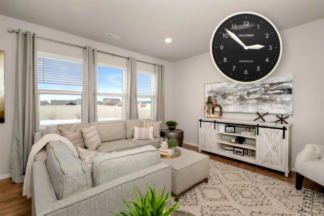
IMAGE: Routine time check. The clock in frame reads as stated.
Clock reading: 2:52
